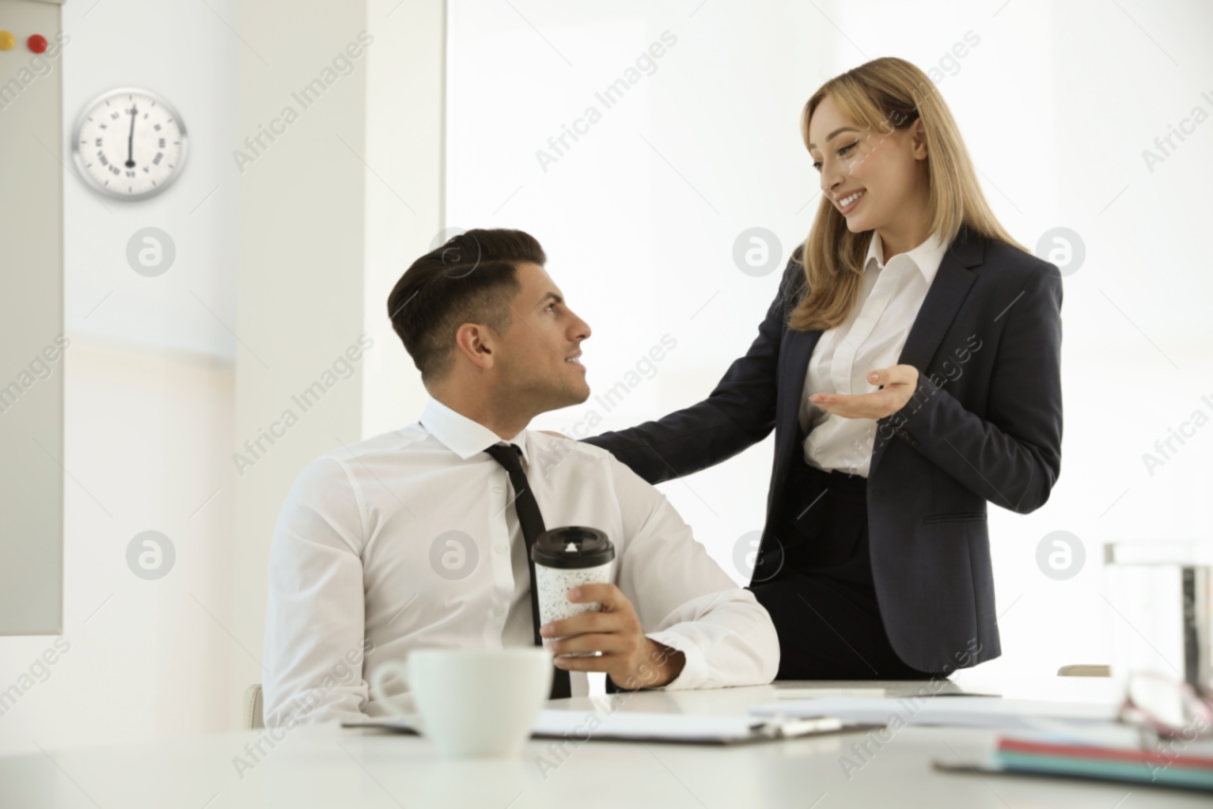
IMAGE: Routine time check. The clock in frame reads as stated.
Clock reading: 6:01
